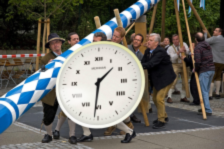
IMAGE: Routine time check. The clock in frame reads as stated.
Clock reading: 1:31
